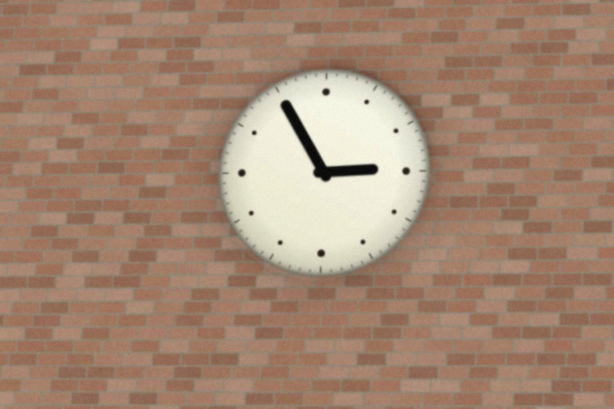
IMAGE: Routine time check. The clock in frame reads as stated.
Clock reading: 2:55
